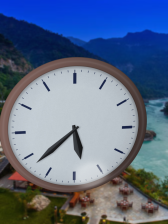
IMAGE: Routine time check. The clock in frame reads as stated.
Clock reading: 5:38
